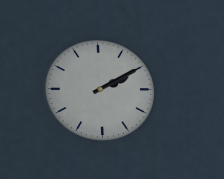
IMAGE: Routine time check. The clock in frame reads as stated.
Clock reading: 2:10
